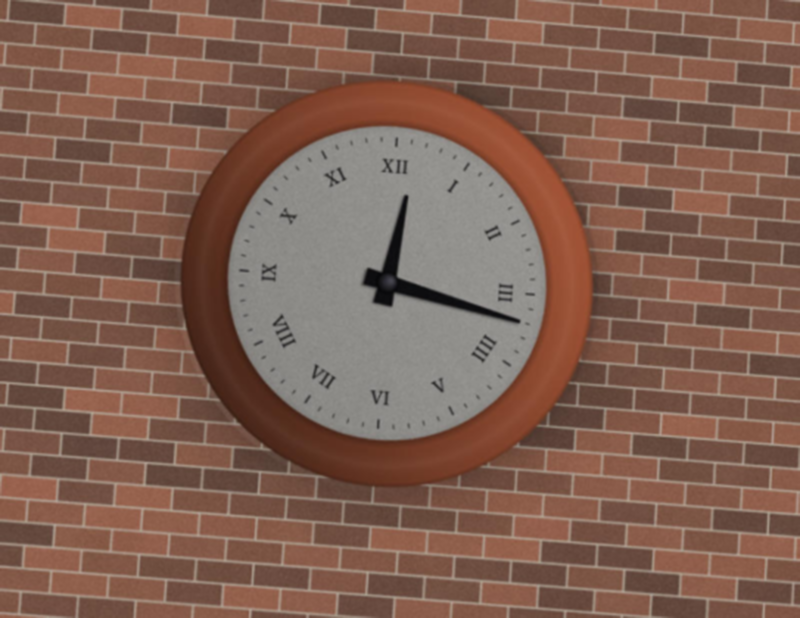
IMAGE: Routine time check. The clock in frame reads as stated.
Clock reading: 12:17
